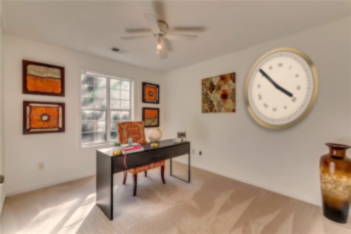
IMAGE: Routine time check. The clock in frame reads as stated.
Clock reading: 3:51
